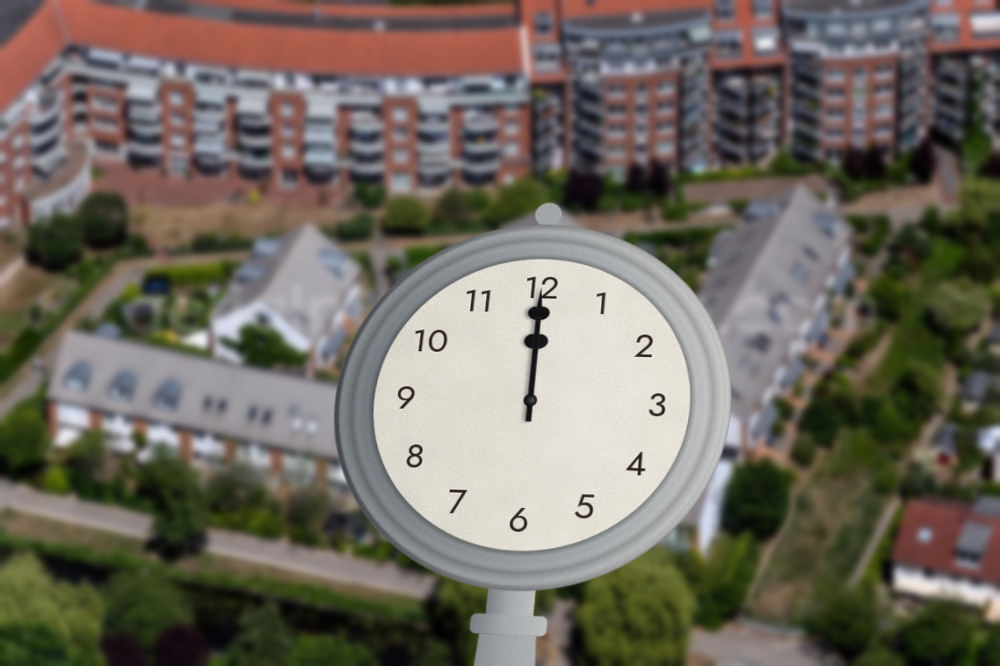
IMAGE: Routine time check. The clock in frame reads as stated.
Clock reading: 12:00
